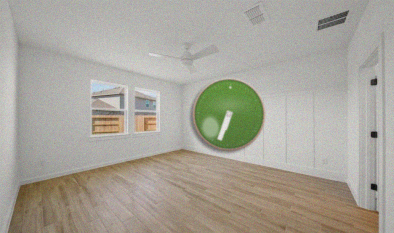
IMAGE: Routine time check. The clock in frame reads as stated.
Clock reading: 6:33
